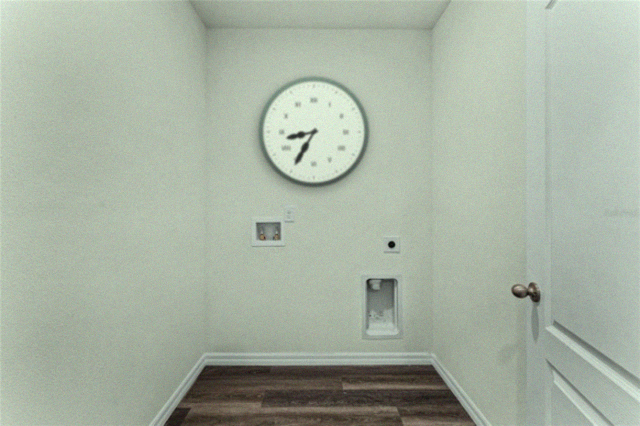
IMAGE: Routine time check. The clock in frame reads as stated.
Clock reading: 8:35
